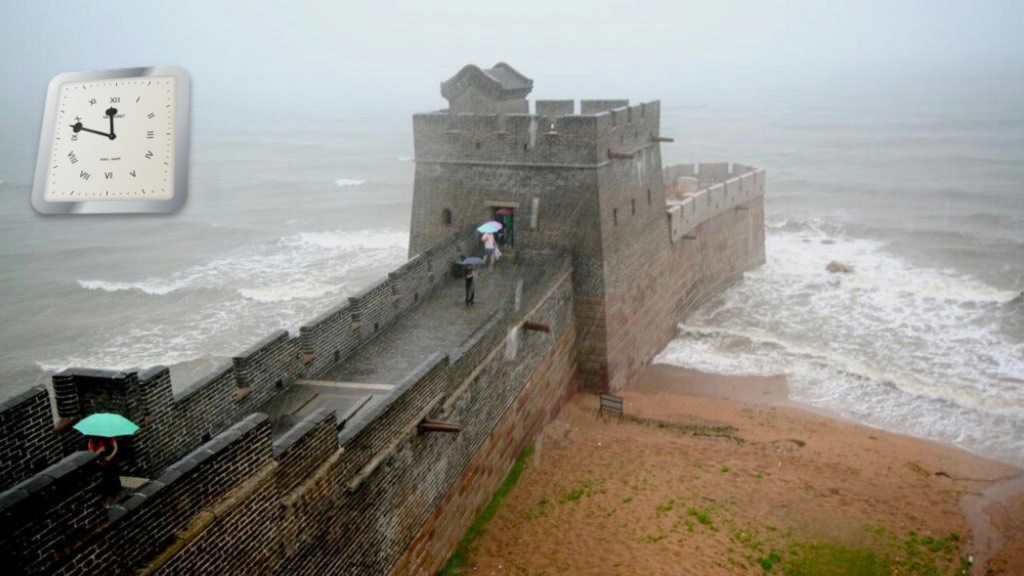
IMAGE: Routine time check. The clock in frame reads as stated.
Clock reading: 11:48
